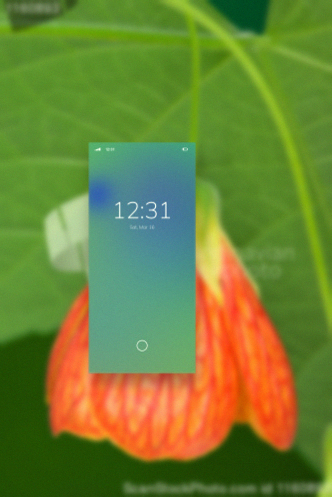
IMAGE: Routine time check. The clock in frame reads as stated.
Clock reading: 12:31
